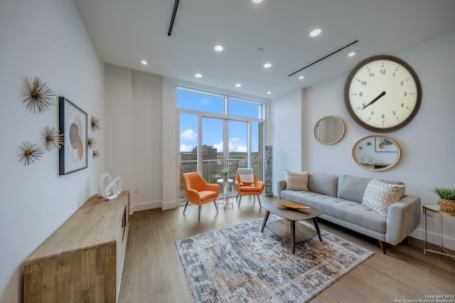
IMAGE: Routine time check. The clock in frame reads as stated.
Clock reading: 7:39
